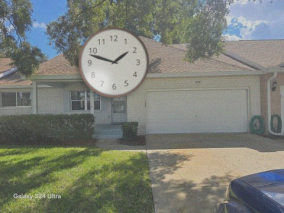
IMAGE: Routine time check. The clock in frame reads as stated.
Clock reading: 1:48
